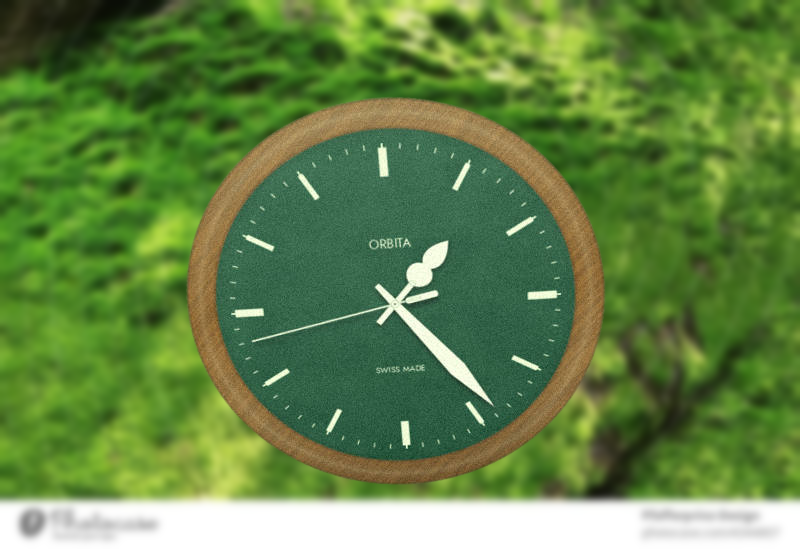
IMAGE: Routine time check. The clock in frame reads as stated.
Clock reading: 1:23:43
